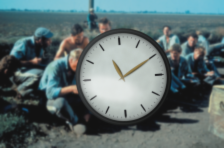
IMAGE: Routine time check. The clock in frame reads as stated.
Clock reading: 11:10
